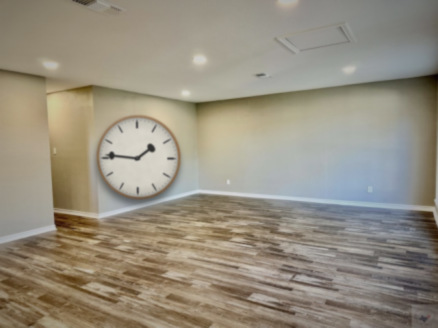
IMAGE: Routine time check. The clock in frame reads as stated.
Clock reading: 1:46
